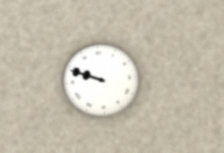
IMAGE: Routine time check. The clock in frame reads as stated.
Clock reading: 9:49
